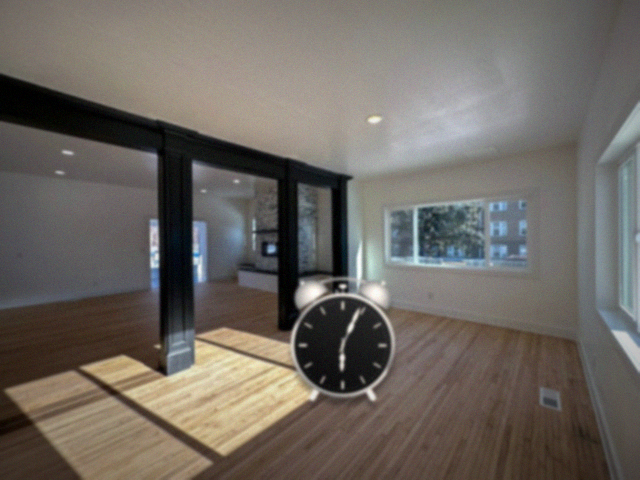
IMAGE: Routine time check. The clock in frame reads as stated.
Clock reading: 6:04
